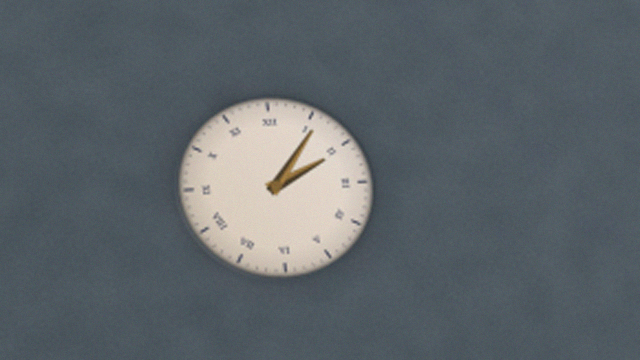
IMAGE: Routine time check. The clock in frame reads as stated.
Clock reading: 2:06
